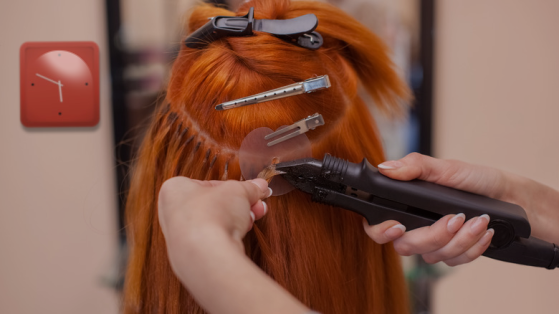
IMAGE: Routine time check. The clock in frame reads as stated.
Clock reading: 5:49
